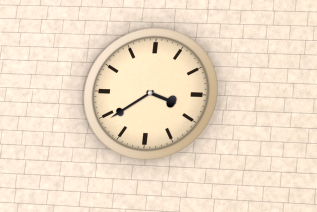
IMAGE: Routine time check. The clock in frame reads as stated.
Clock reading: 3:39
